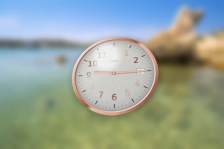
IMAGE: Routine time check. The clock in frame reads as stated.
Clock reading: 9:15
